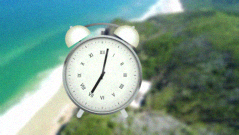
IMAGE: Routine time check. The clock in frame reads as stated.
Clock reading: 7:02
